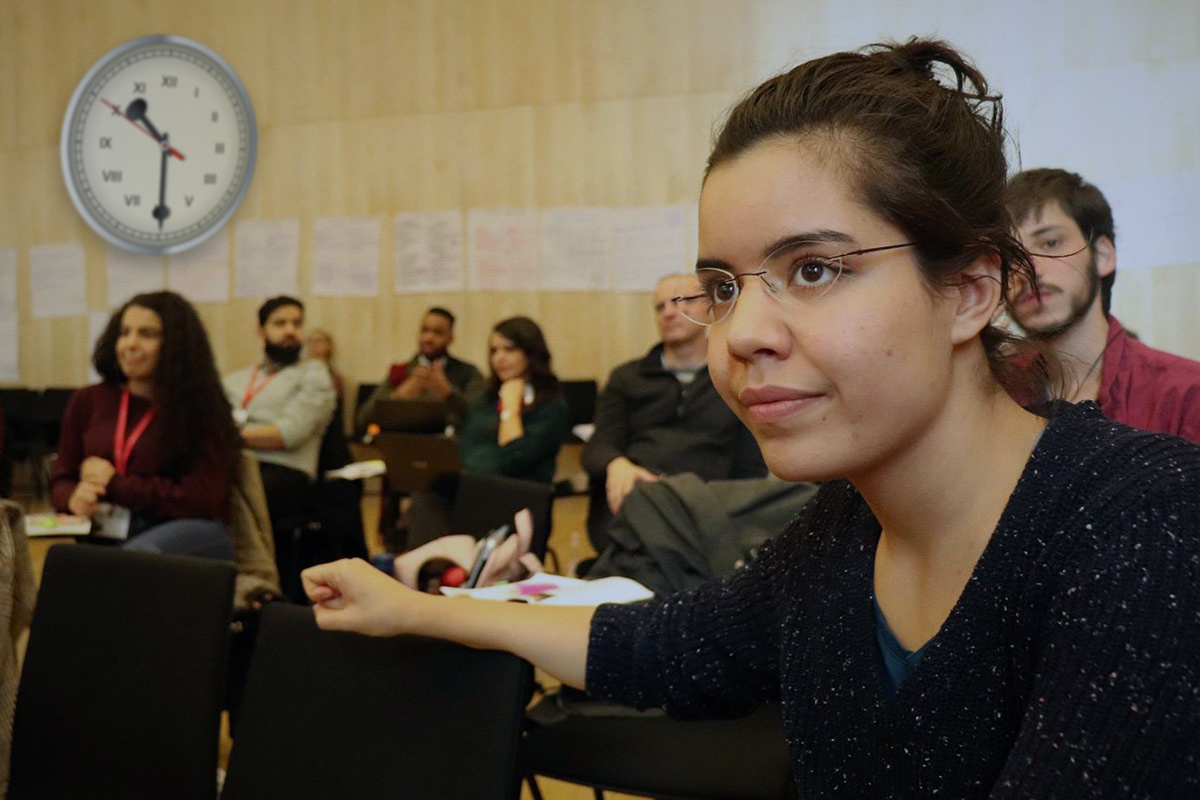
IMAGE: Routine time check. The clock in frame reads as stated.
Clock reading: 10:29:50
